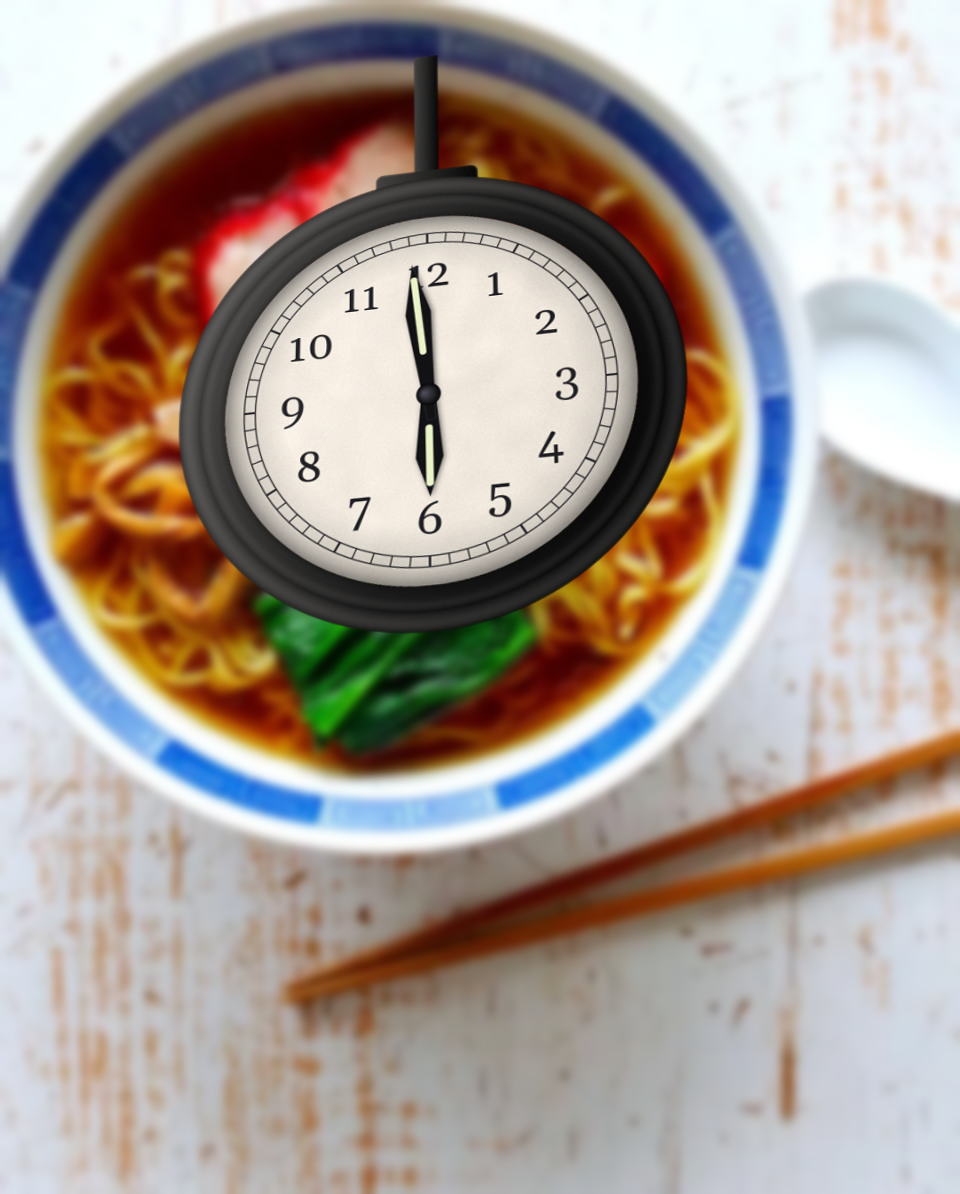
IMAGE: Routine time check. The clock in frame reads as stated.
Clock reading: 5:59
